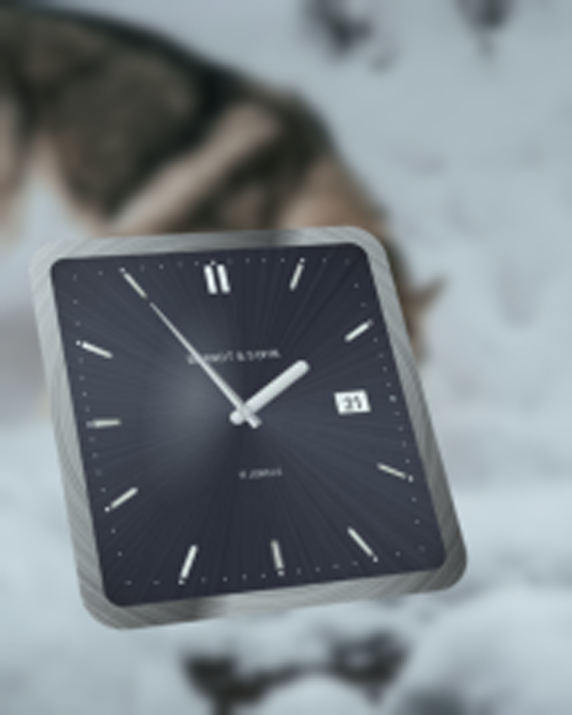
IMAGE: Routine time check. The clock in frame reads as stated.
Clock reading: 1:55
